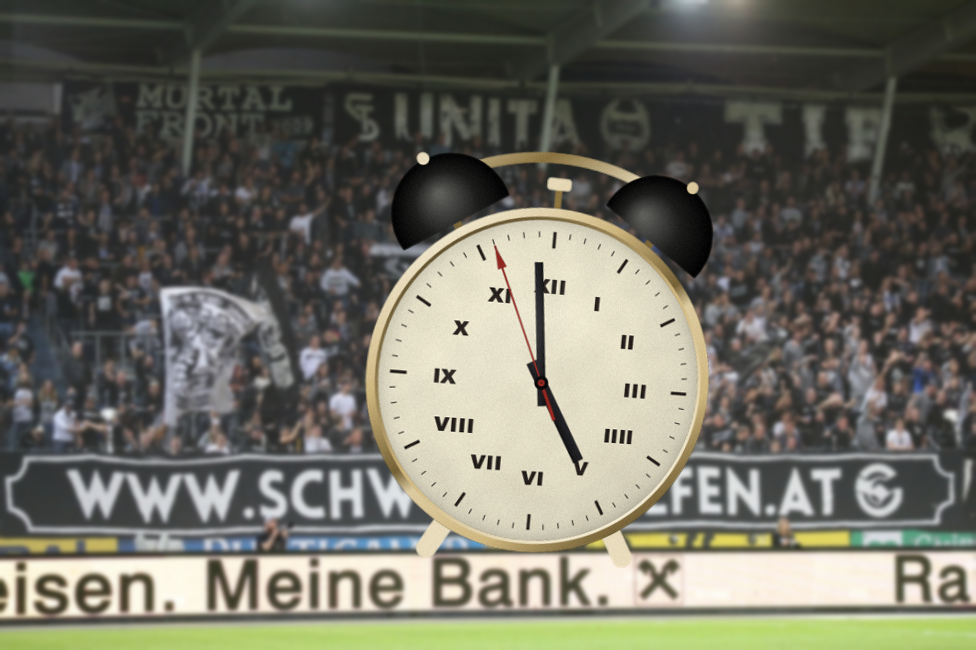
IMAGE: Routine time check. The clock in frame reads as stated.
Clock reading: 4:58:56
